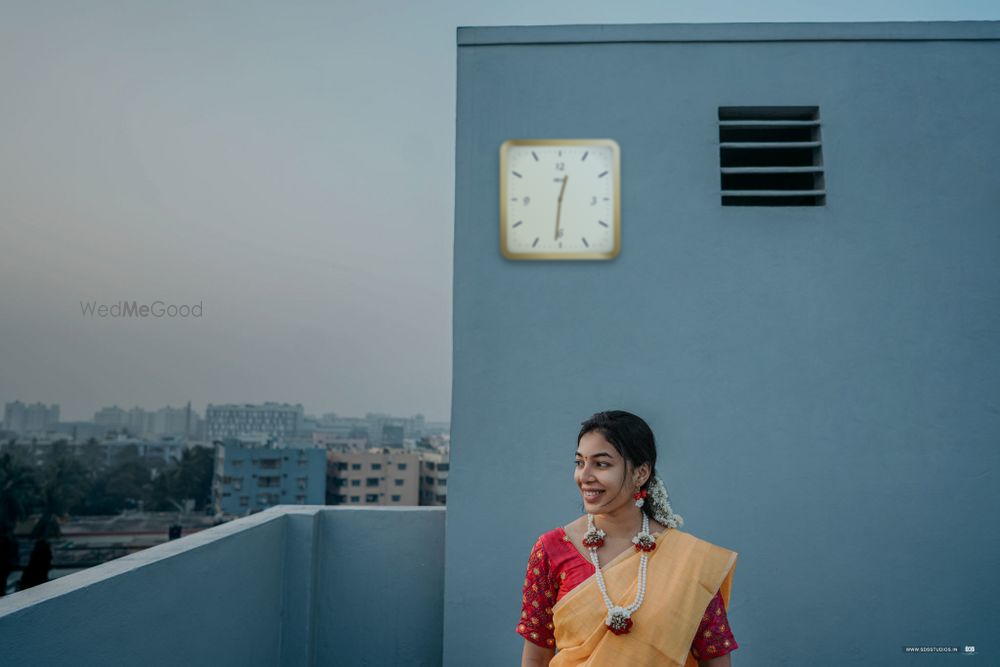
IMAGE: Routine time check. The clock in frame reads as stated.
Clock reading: 12:31
